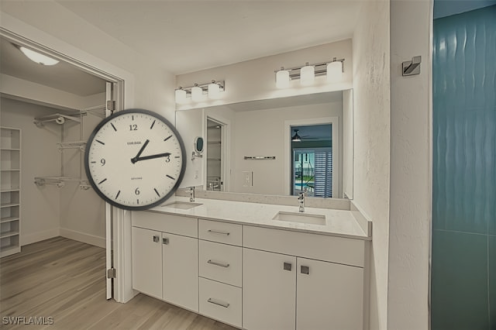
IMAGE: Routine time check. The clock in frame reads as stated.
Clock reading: 1:14
